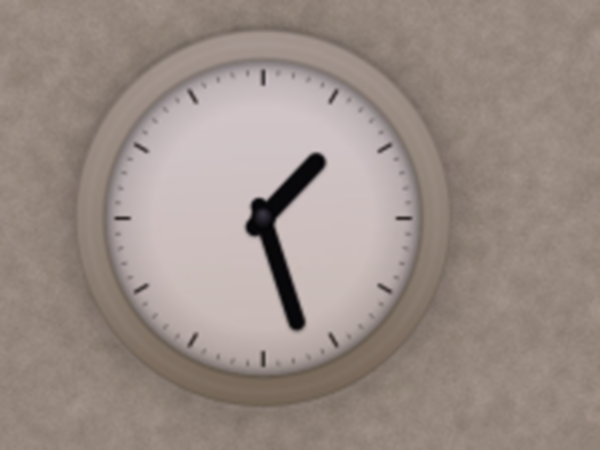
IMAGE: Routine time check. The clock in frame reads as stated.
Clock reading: 1:27
